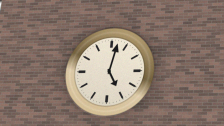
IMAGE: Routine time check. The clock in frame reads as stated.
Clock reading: 5:02
